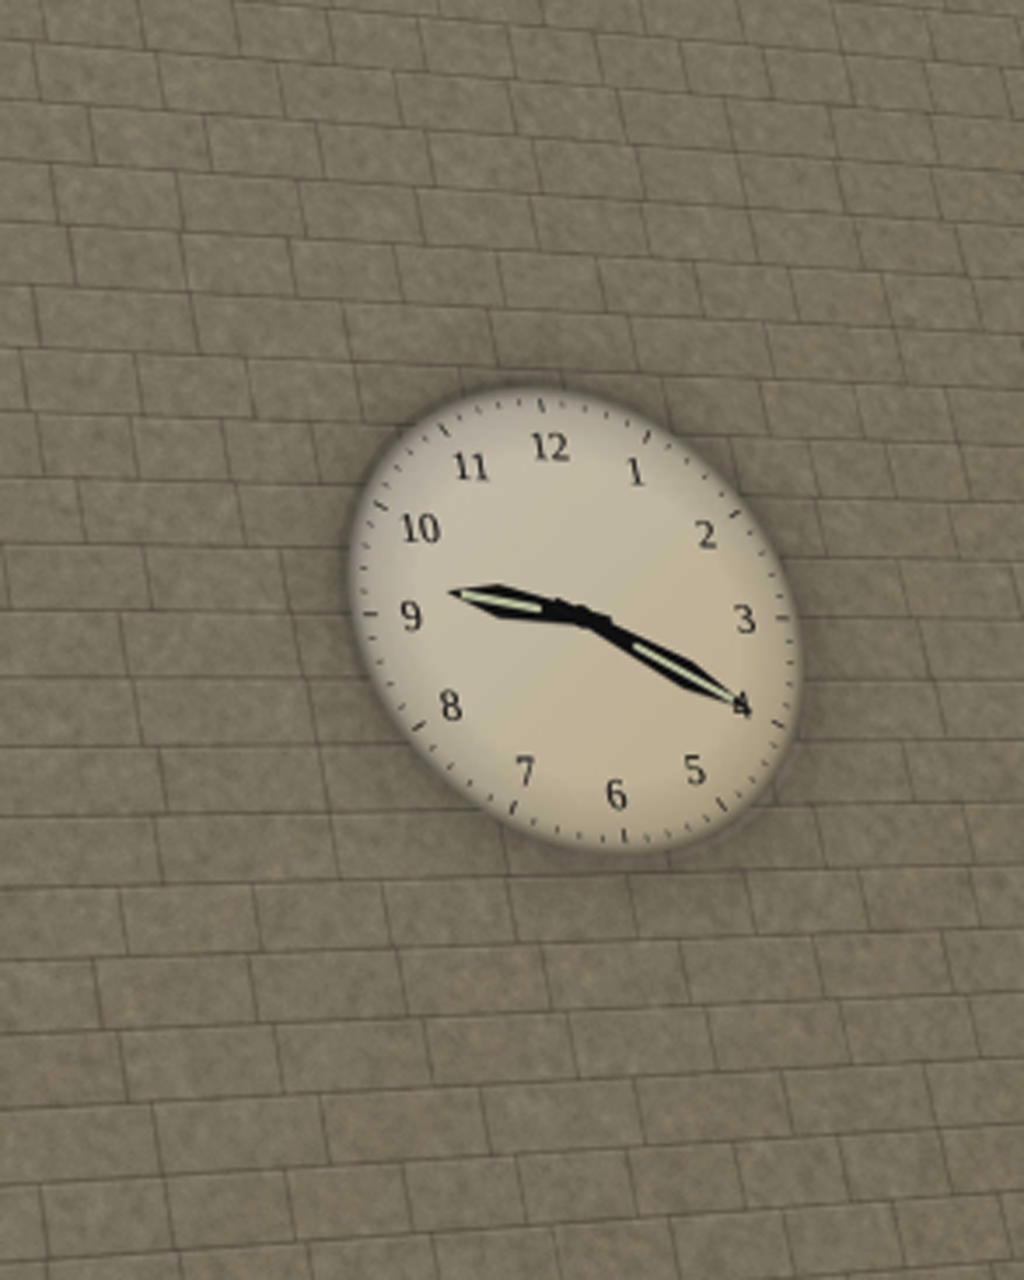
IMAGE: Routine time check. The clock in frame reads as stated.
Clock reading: 9:20
